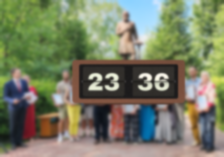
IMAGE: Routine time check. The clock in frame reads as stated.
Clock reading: 23:36
